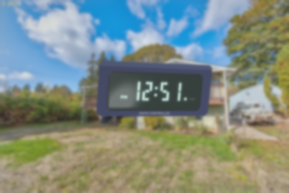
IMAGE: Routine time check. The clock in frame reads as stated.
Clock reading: 12:51
